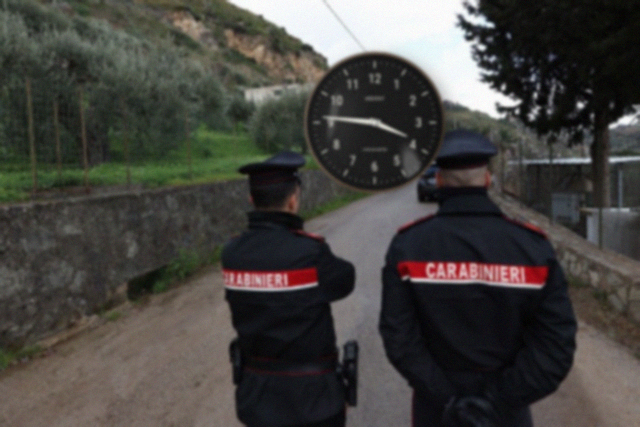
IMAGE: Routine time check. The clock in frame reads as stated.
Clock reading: 3:46
